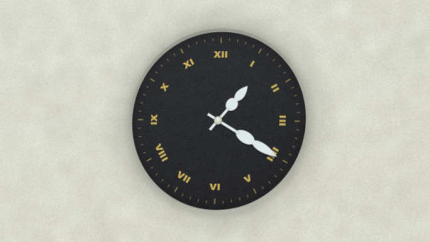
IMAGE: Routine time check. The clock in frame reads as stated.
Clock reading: 1:20
